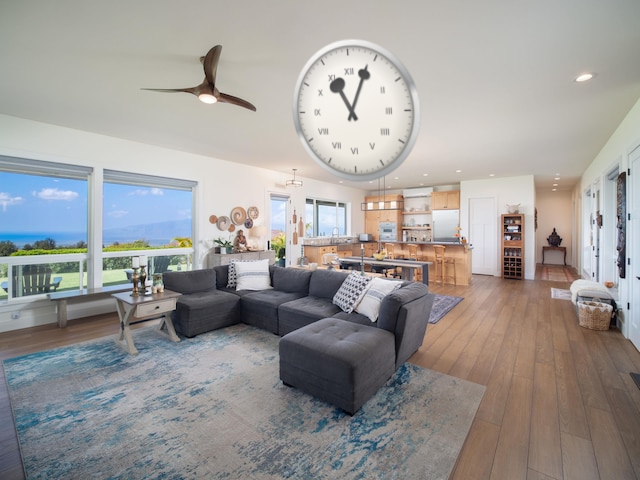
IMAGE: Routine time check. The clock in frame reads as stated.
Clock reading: 11:04
